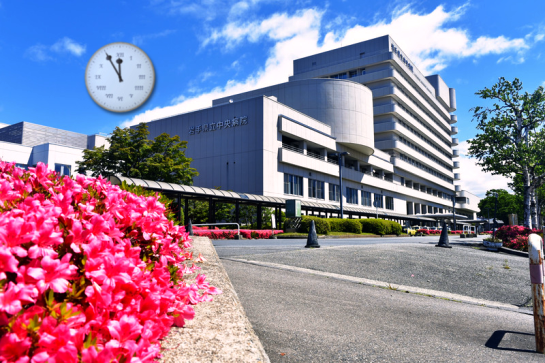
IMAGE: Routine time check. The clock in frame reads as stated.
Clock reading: 11:55
